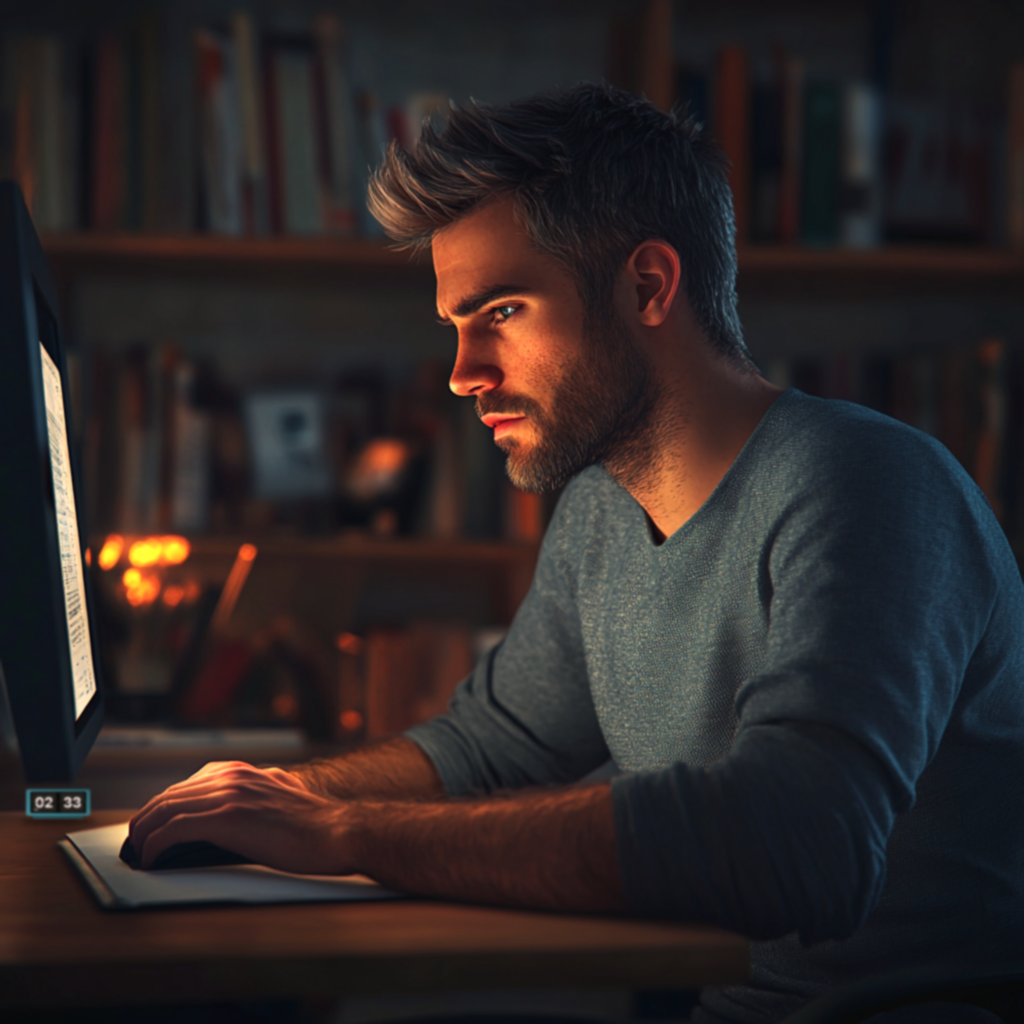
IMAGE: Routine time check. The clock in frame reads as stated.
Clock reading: 2:33
